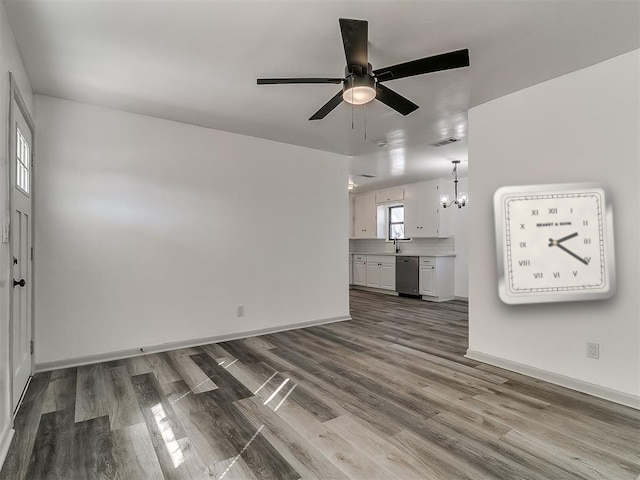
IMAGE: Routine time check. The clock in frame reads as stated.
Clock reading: 2:21
